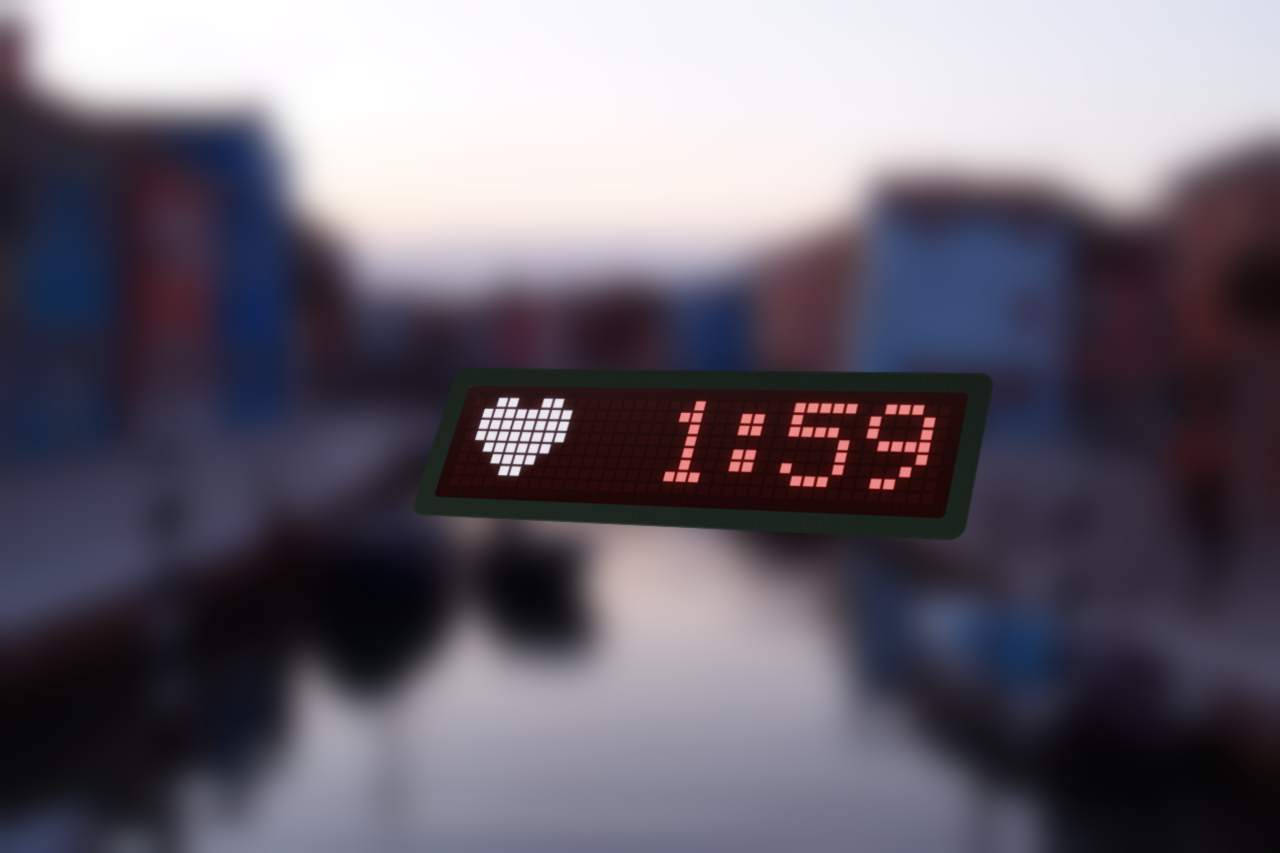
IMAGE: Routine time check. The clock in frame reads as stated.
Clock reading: 1:59
